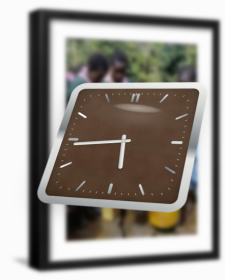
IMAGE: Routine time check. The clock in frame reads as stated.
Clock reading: 5:44
